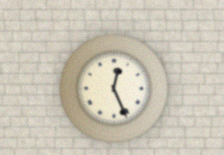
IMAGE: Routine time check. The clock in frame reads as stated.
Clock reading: 12:26
